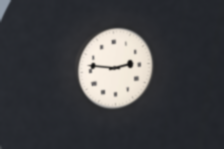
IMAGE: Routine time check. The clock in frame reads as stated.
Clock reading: 2:47
